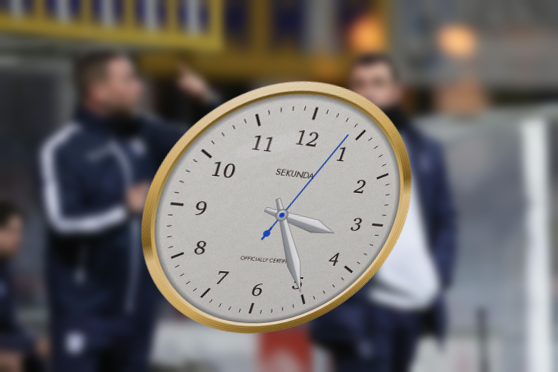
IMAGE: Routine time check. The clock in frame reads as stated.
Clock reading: 3:25:04
